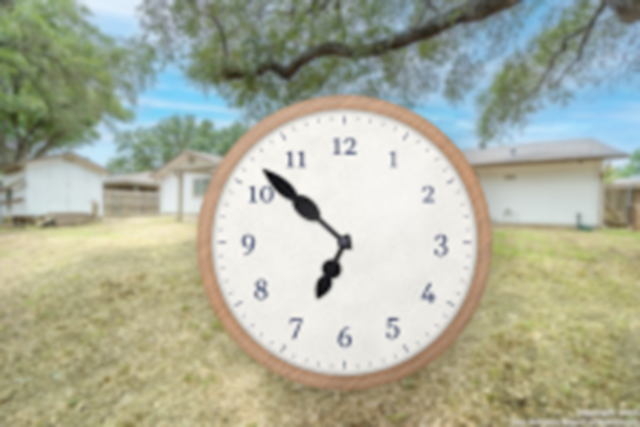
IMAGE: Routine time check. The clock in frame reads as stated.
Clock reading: 6:52
